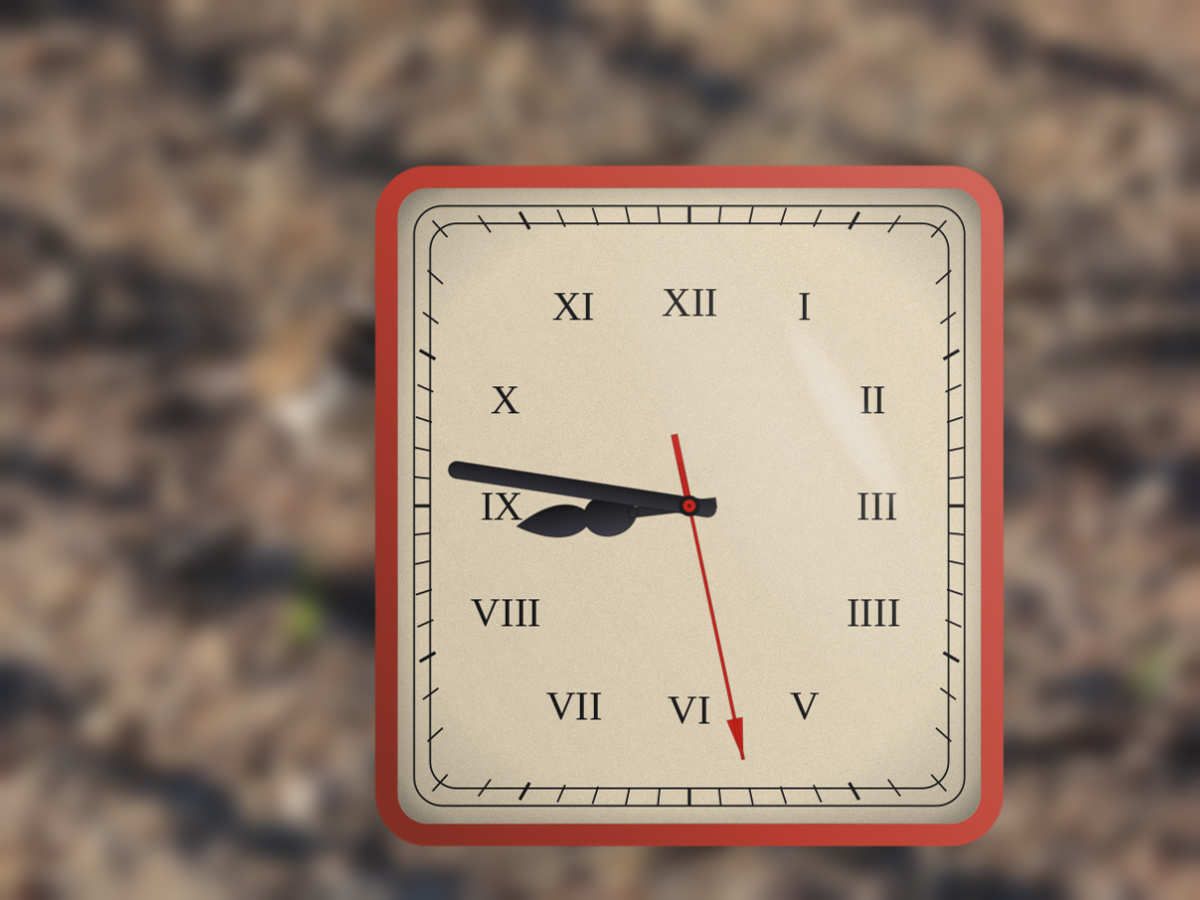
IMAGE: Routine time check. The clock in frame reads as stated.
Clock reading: 8:46:28
